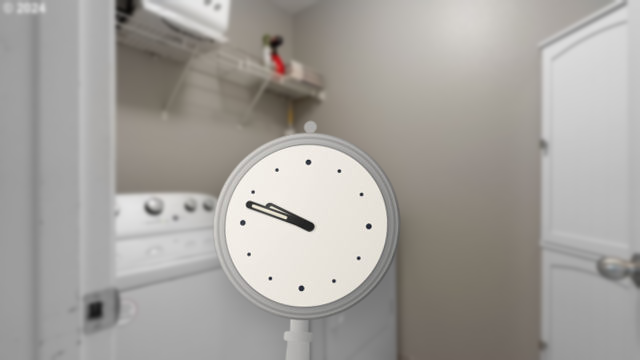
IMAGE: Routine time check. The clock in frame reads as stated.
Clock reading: 9:48
